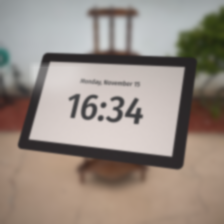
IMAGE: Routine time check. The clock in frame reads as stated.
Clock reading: 16:34
